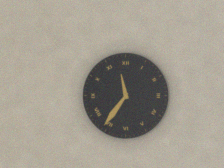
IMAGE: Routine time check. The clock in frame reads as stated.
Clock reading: 11:36
